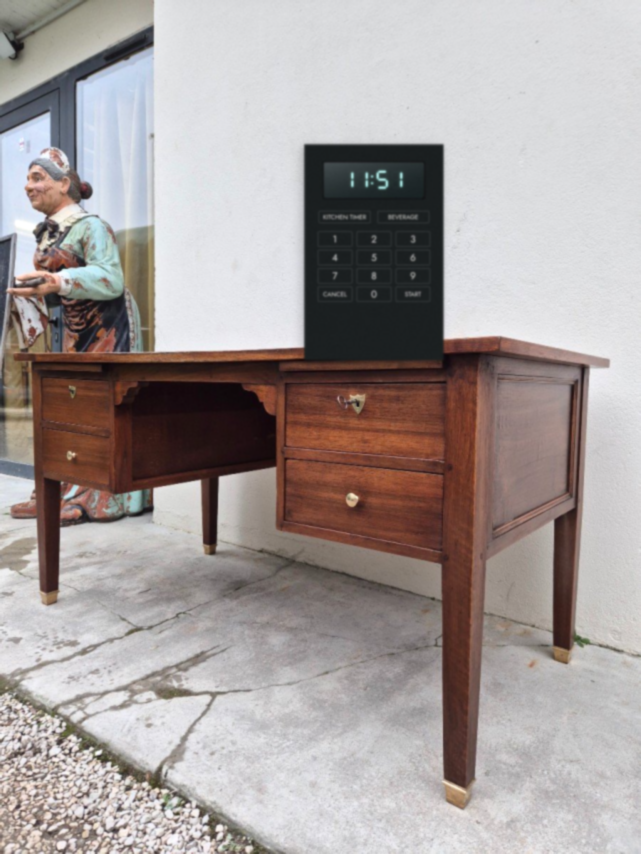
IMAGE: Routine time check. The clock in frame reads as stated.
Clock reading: 11:51
